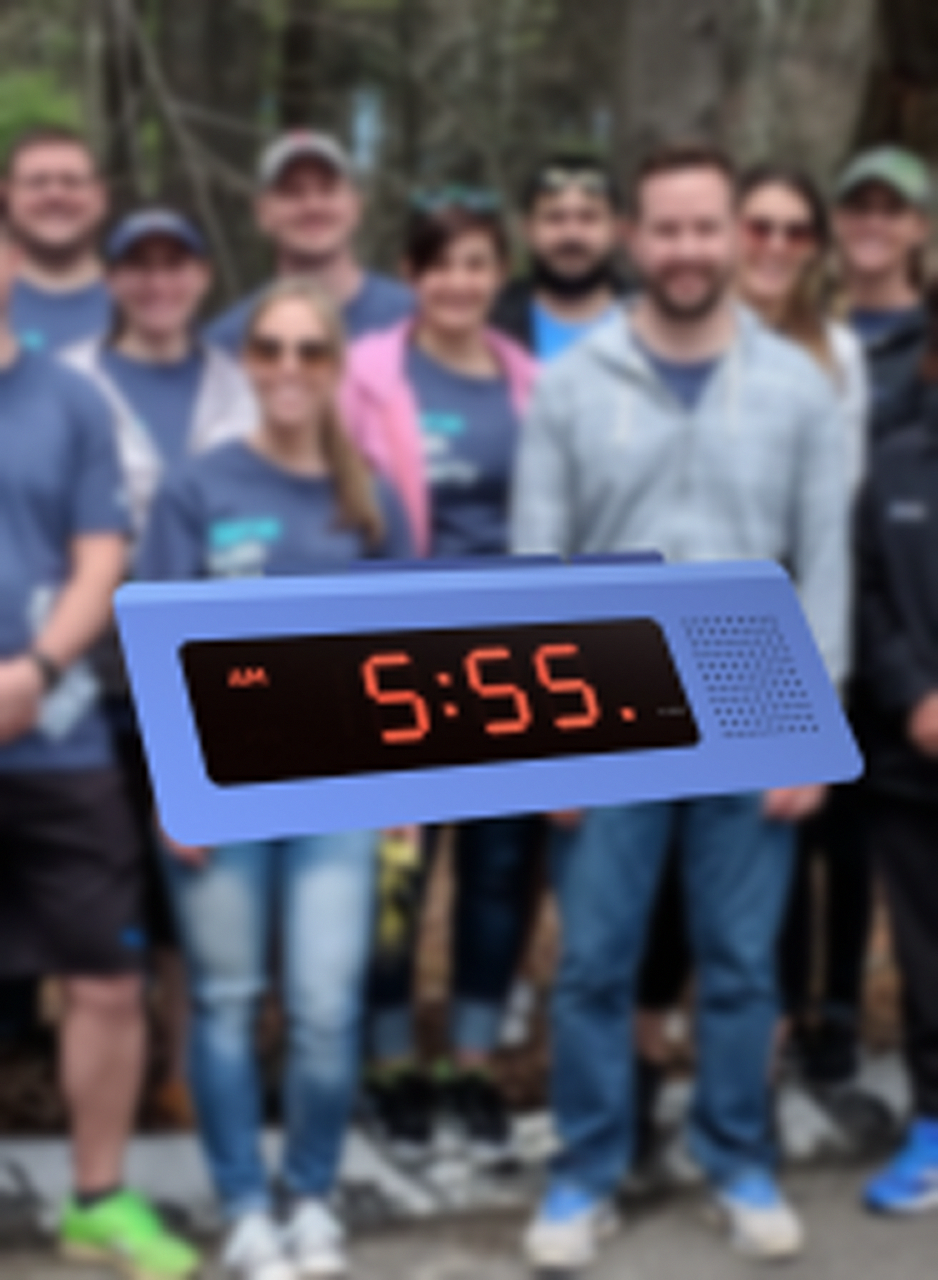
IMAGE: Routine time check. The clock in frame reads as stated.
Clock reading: 5:55
